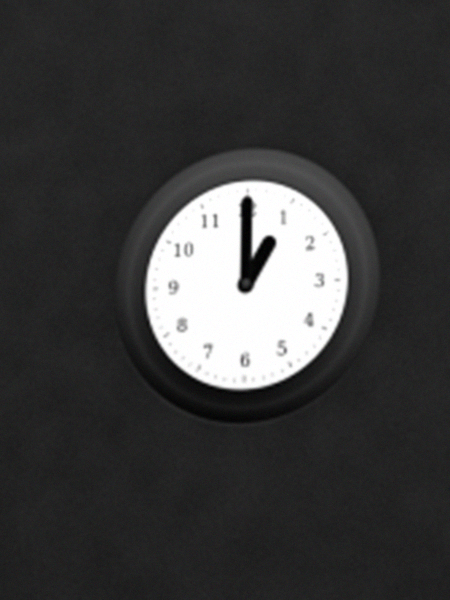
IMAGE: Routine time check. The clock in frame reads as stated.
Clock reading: 1:00
